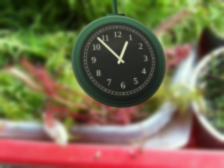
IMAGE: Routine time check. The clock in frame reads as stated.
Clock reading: 12:53
